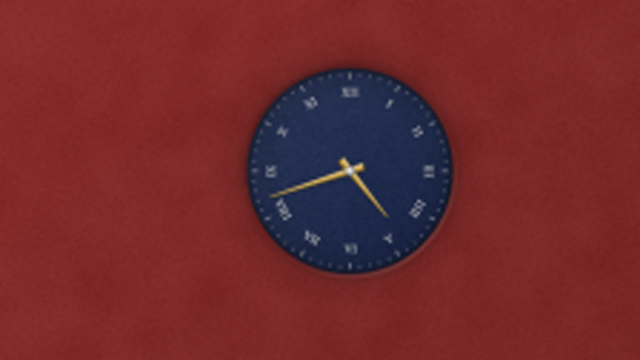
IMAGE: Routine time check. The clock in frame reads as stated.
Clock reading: 4:42
